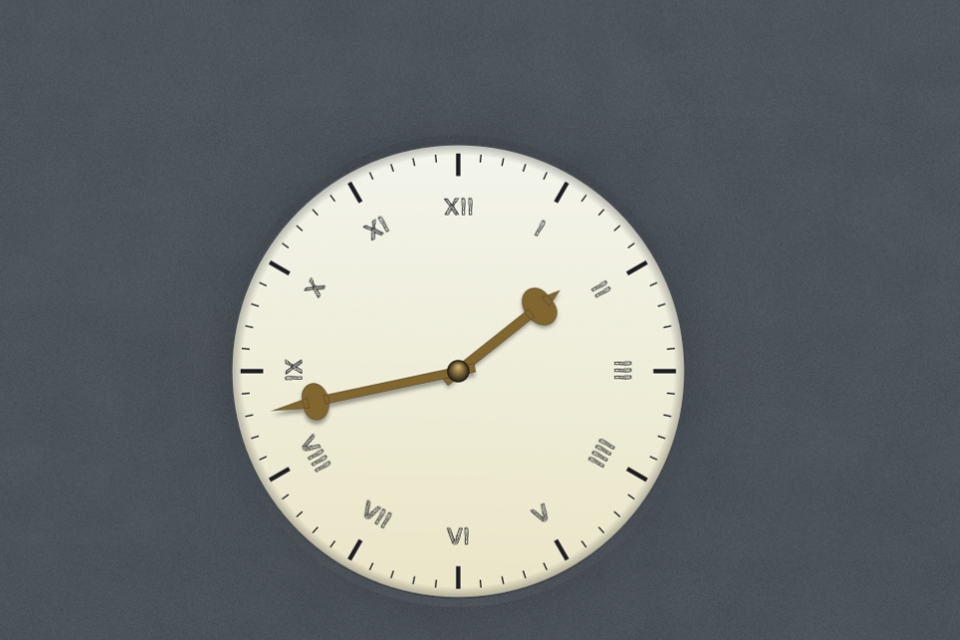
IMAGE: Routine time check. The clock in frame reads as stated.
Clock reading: 1:43
